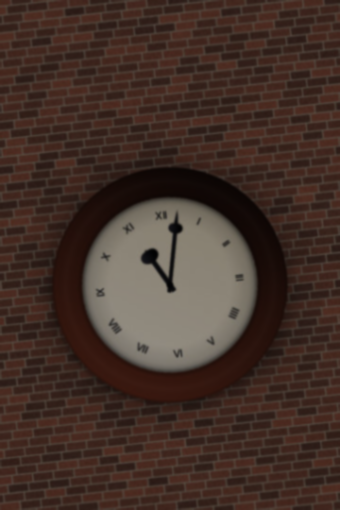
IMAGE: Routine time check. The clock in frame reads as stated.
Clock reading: 11:02
